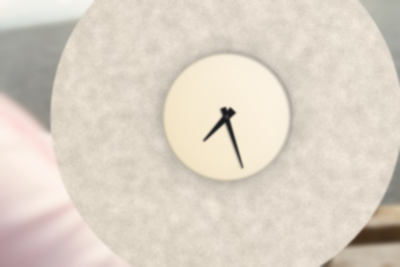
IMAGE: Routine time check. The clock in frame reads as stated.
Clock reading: 7:27
